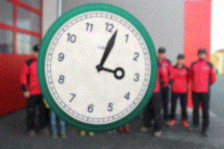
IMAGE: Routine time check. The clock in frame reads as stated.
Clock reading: 3:02
